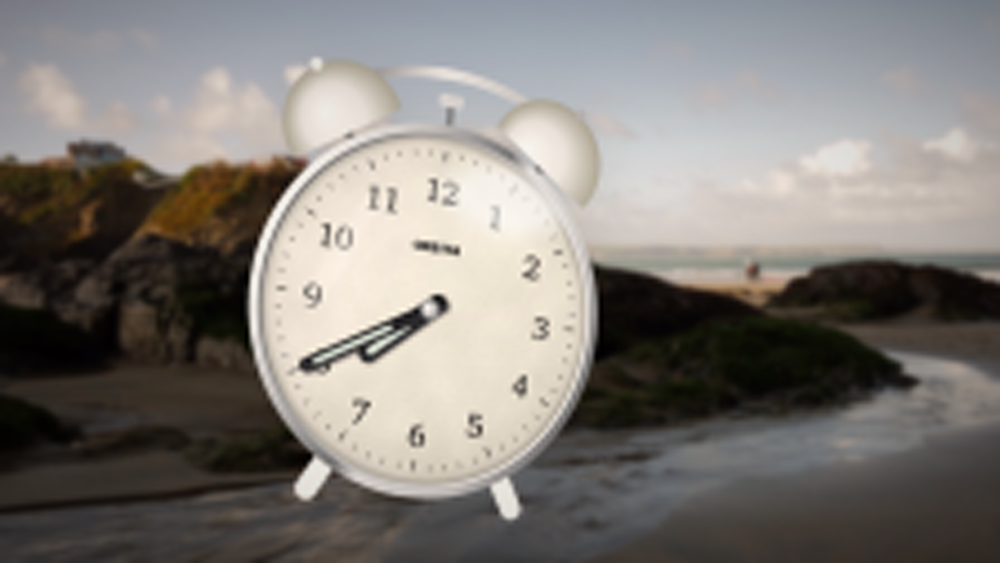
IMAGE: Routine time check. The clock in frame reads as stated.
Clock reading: 7:40
